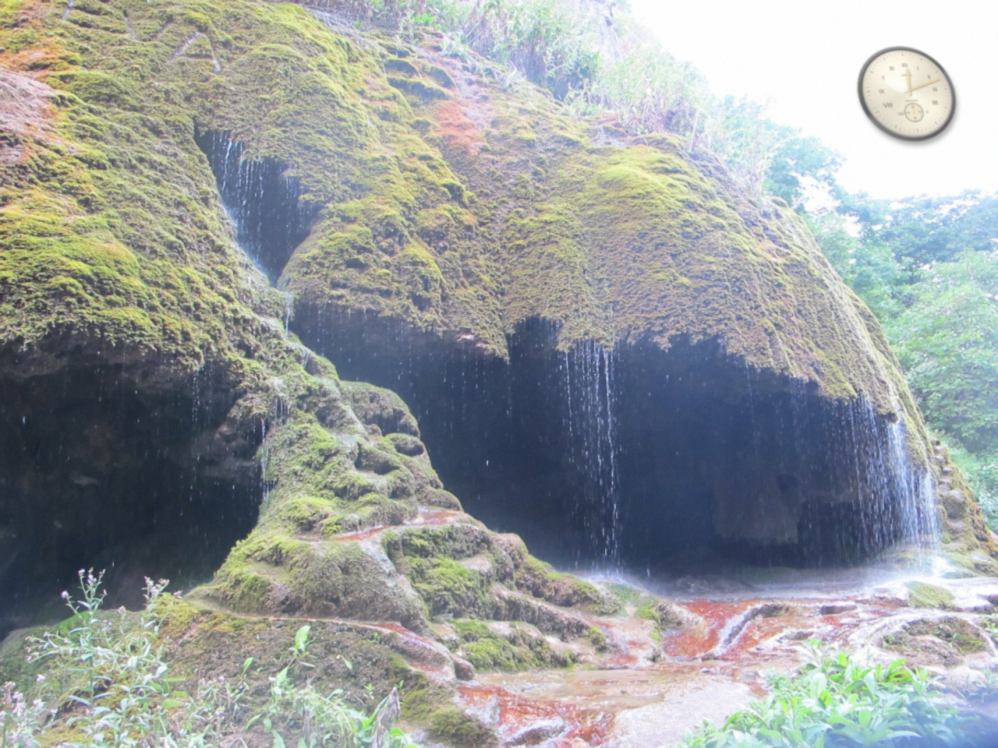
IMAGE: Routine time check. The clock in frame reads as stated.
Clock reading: 12:12
